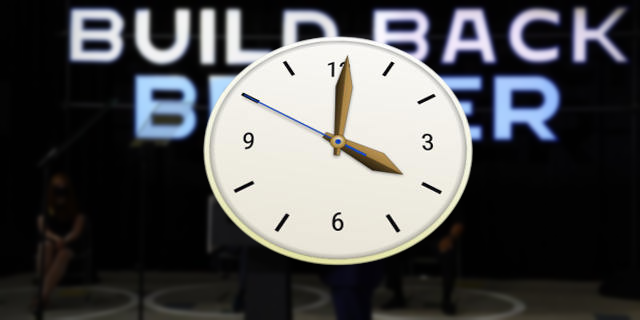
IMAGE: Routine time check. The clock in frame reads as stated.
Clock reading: 4:00:50
